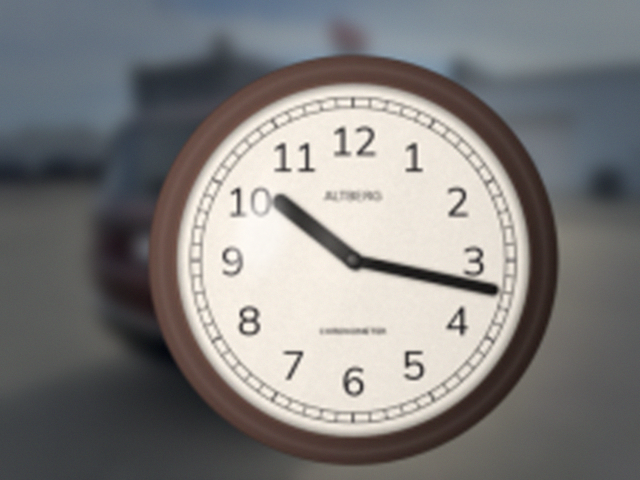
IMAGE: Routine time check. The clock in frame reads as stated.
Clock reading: 10:17
